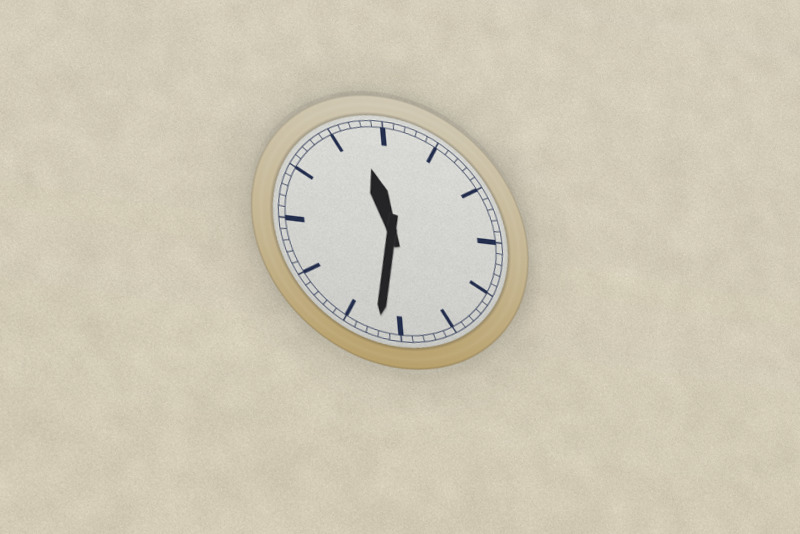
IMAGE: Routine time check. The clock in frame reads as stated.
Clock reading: 11:32
